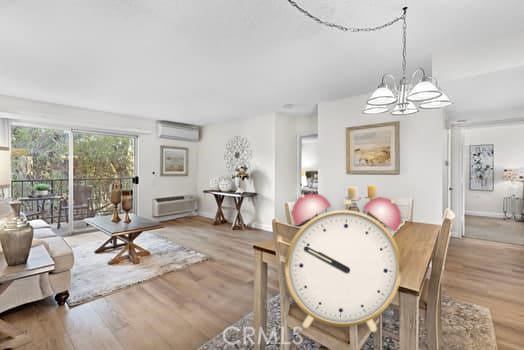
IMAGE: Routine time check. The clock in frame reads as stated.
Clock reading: 9:49
